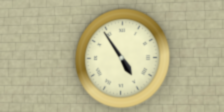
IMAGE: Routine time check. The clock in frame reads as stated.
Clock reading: 4:54
